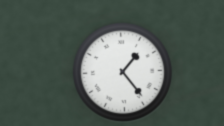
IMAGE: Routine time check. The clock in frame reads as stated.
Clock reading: 1:24
